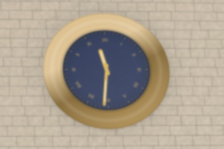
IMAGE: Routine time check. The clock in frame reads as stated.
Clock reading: 11:31
